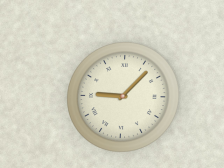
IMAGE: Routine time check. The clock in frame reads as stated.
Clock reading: 9:07
